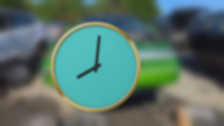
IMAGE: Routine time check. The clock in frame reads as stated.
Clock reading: 8:01
